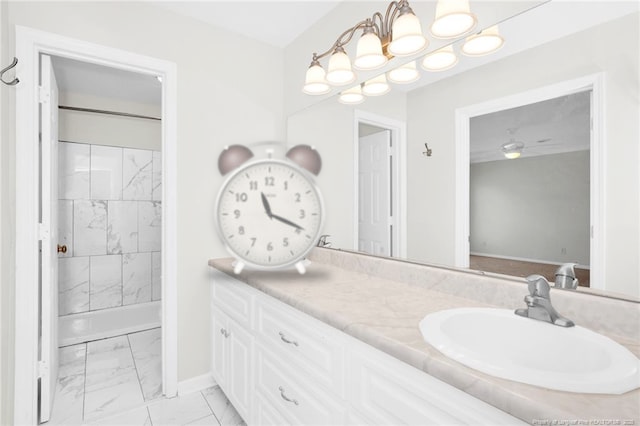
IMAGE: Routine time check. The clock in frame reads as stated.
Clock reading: 11:19
